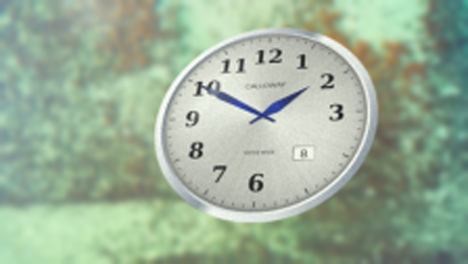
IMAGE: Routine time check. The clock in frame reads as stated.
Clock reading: 1:50
